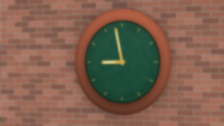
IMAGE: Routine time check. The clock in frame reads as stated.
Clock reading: 8:58
